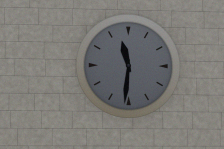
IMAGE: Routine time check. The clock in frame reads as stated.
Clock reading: 11:31
